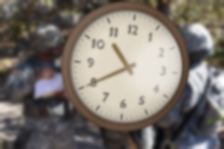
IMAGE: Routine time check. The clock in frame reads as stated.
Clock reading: 10:40
